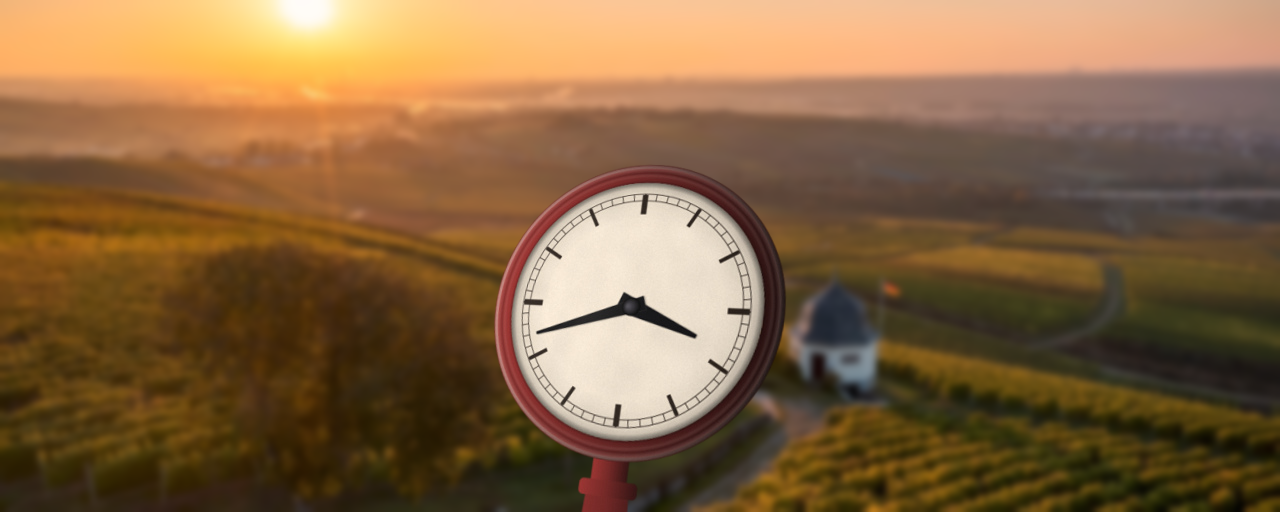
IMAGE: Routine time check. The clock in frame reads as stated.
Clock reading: 3:42
